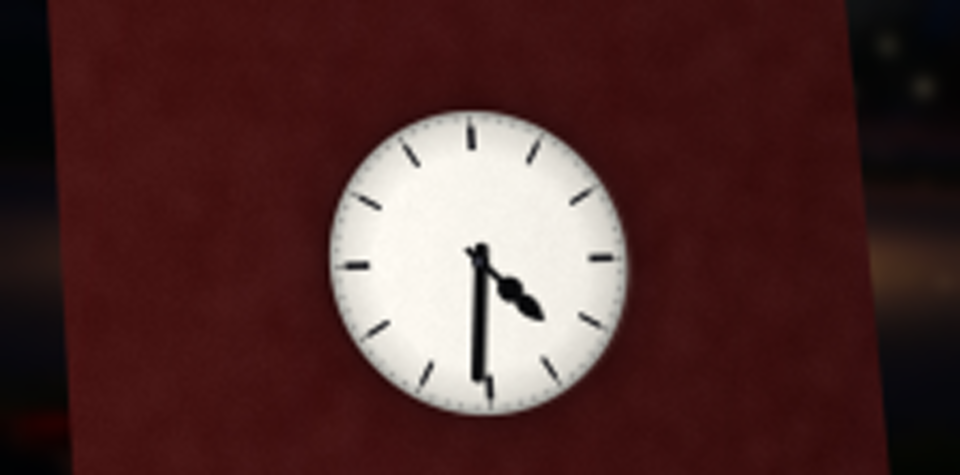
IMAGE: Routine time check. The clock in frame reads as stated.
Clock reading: 4:31
